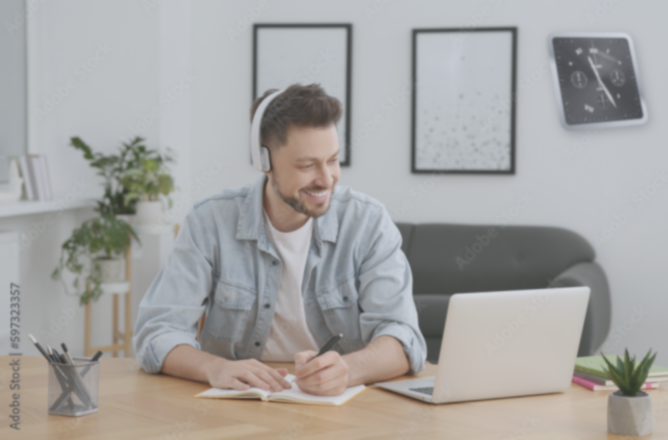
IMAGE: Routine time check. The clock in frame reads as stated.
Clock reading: 11:26
